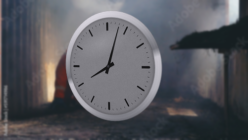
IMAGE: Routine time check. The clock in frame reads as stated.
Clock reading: 8:03
